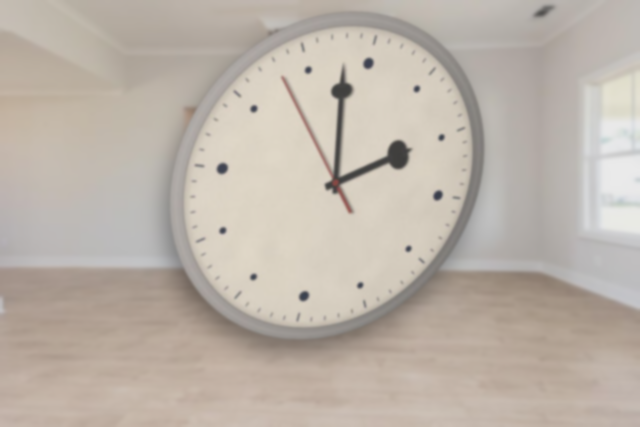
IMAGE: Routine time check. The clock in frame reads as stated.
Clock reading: 1:57:53
